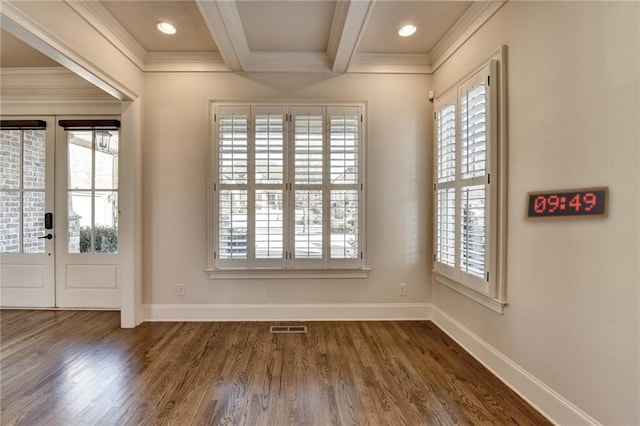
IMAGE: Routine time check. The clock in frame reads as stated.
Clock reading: 9:49
